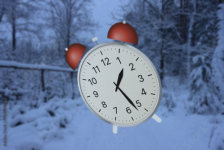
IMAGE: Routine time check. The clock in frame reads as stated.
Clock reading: 1:27
